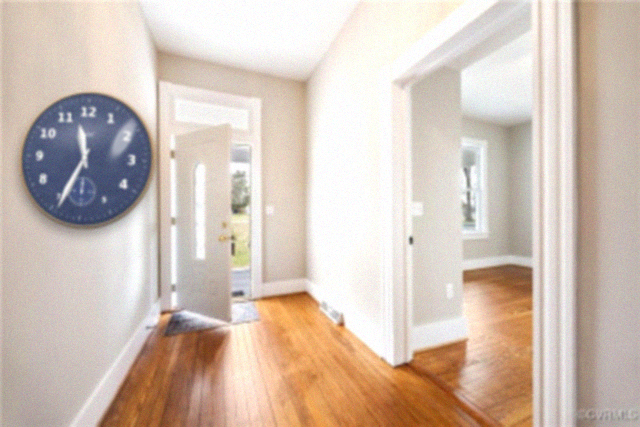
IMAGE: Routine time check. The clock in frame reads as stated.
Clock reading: 11:34
